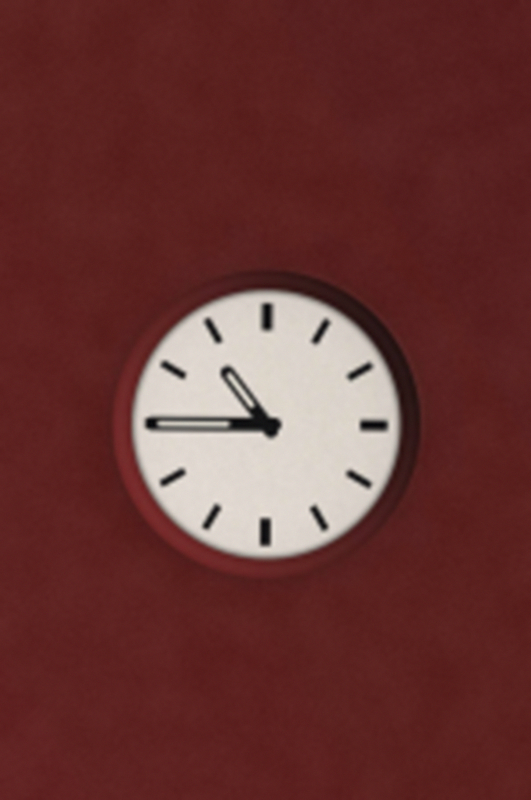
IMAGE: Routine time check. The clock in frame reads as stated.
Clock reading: 10:45
